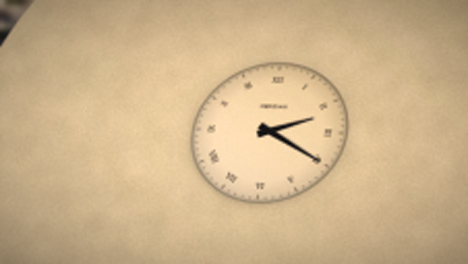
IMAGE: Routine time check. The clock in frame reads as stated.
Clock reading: 2:20
